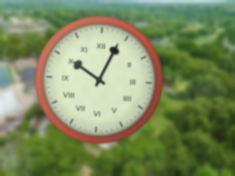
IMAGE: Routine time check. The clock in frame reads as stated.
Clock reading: 10:04
